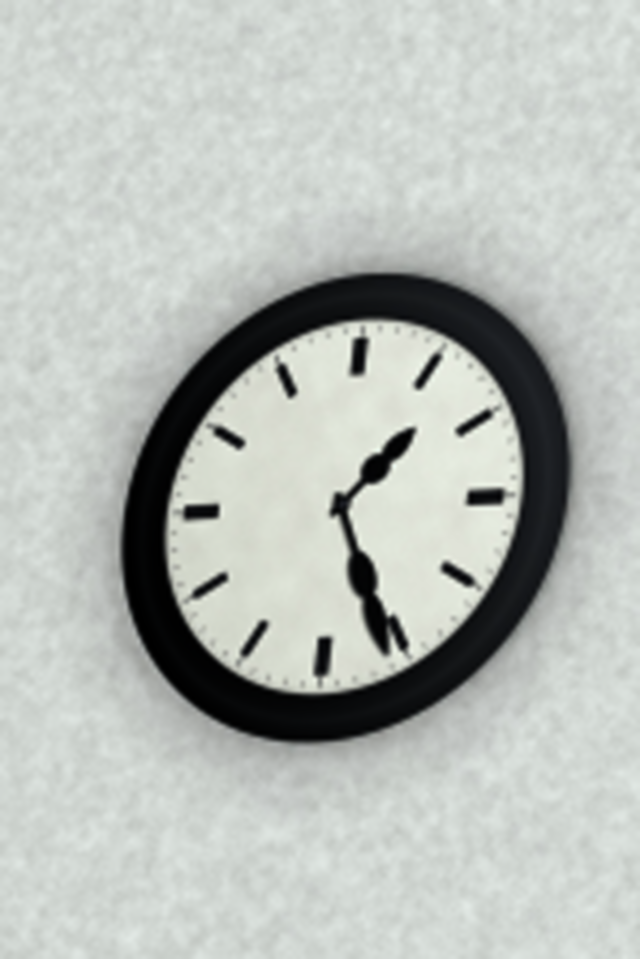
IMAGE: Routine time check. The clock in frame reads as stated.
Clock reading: 1:26
